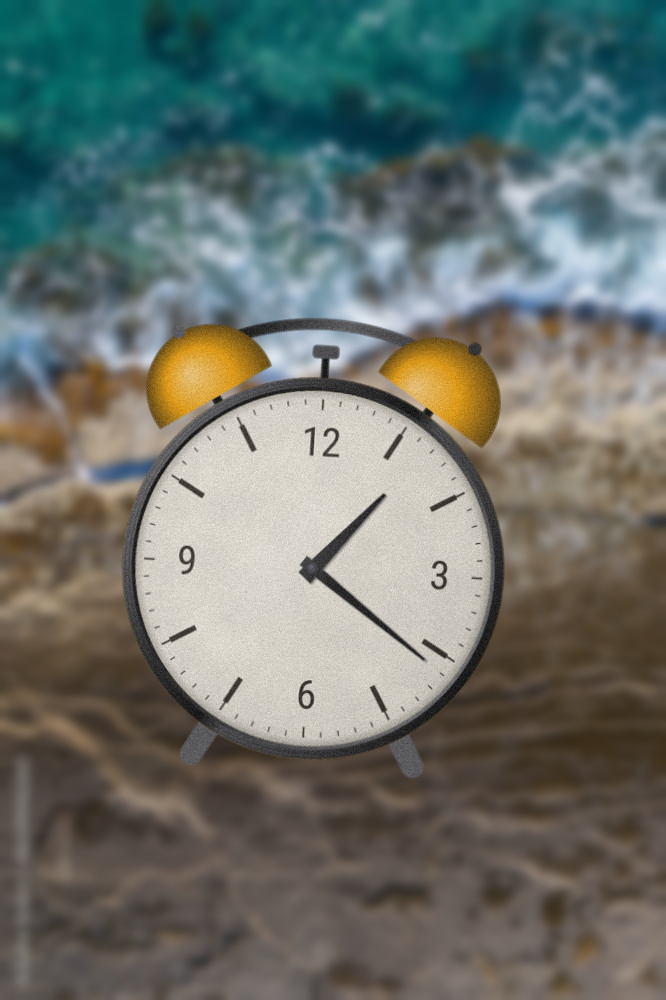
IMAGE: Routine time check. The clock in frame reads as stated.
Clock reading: 1:21
